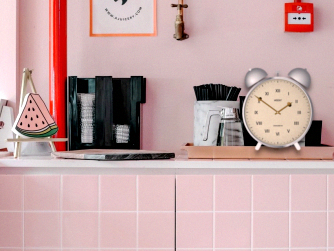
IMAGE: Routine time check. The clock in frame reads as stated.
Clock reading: 1:51
